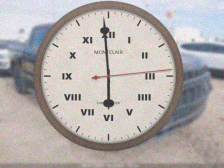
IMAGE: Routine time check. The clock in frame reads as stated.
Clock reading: 5:59:14
